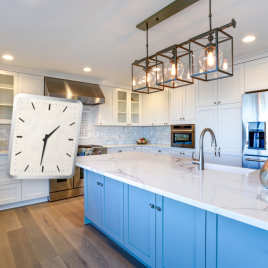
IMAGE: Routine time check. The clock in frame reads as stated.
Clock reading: 1:31
